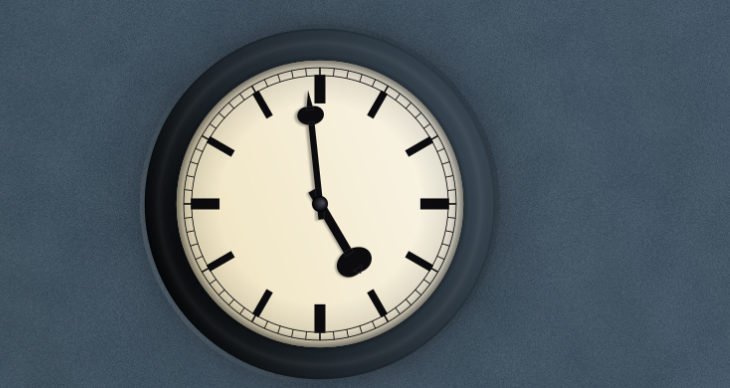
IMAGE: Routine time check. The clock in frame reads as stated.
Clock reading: 4:59
